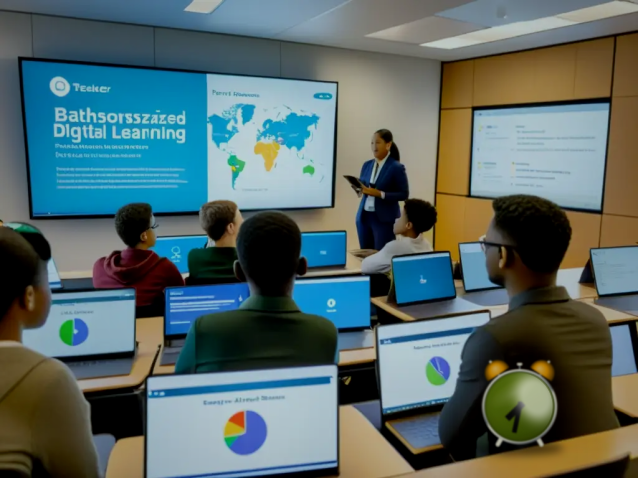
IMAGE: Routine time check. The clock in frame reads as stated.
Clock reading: 7:32
